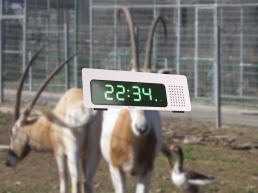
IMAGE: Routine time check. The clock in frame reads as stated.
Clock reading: 22:34
